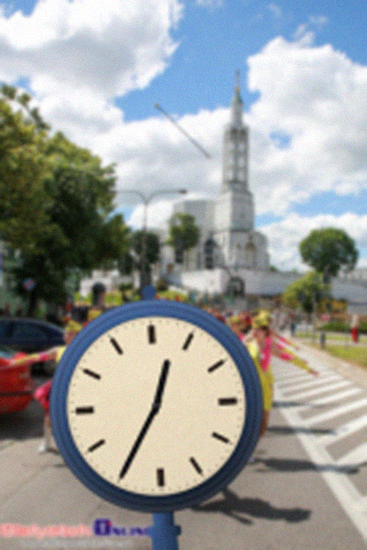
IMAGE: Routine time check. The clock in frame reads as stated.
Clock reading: 12:35
